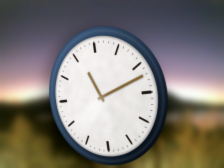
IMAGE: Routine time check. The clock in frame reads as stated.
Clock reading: 11:12
